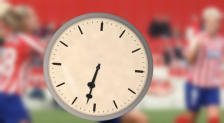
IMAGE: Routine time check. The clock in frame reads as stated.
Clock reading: 6:32
